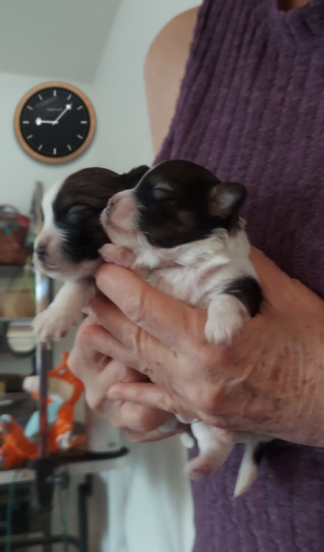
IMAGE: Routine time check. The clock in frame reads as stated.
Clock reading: 9:07
